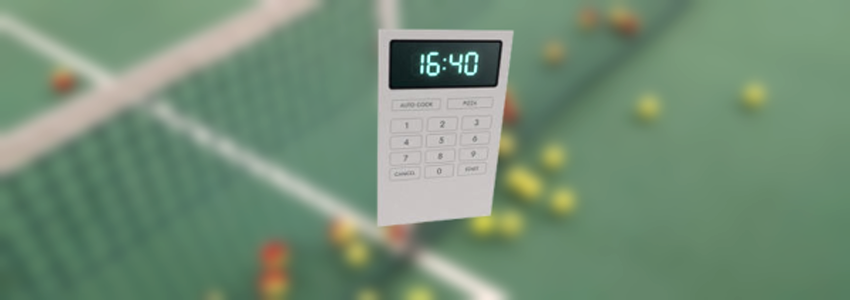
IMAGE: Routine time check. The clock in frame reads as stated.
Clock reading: 16:40
